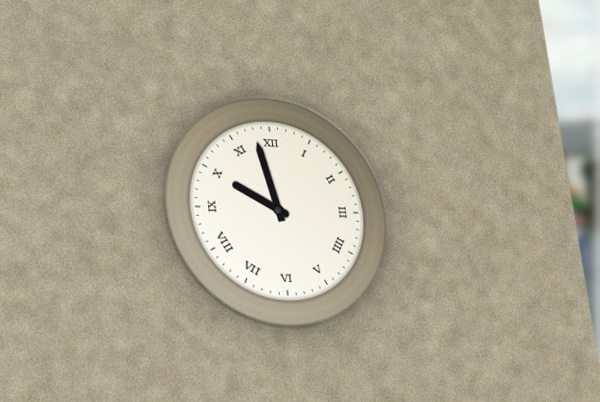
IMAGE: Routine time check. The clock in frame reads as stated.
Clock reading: 9:58
